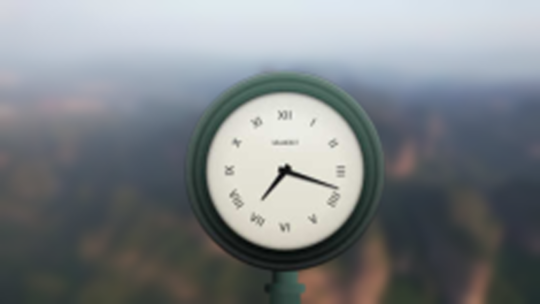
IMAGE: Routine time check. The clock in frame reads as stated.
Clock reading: 7:18
